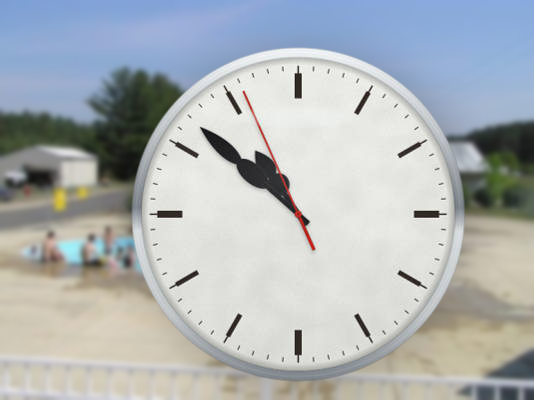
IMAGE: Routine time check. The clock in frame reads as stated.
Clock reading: 10:51:56
